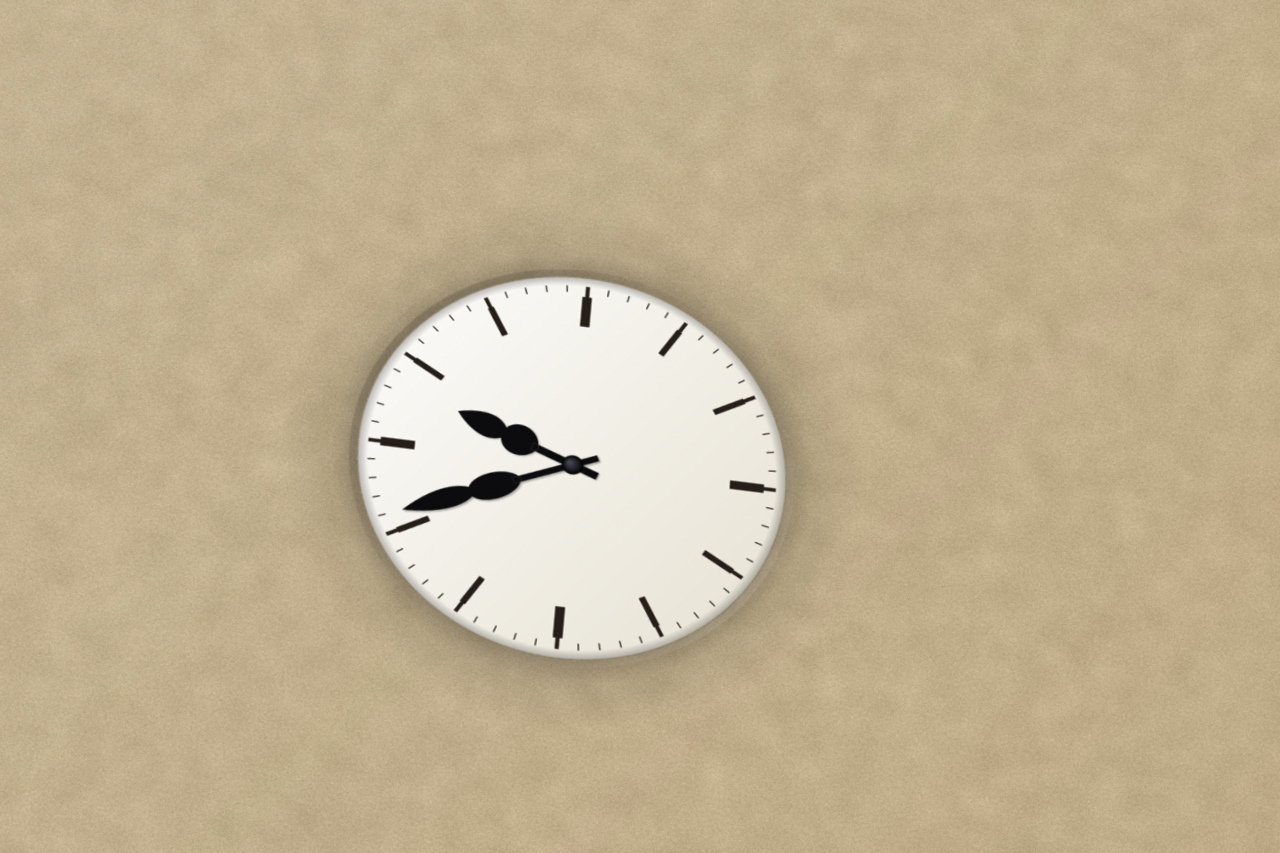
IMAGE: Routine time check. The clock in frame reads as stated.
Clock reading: 9:41
